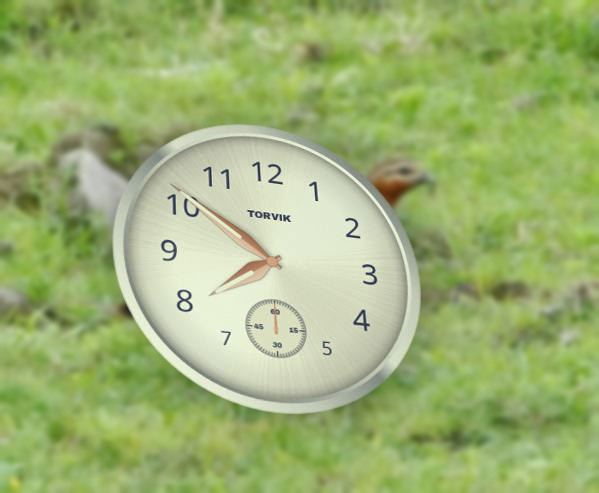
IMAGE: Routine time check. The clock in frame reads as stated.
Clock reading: 7:51
